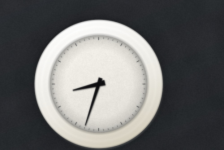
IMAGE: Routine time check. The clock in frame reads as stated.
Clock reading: 8:33
